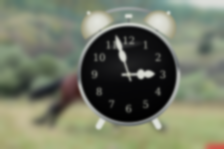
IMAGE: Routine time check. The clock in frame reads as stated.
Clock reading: 2:57
